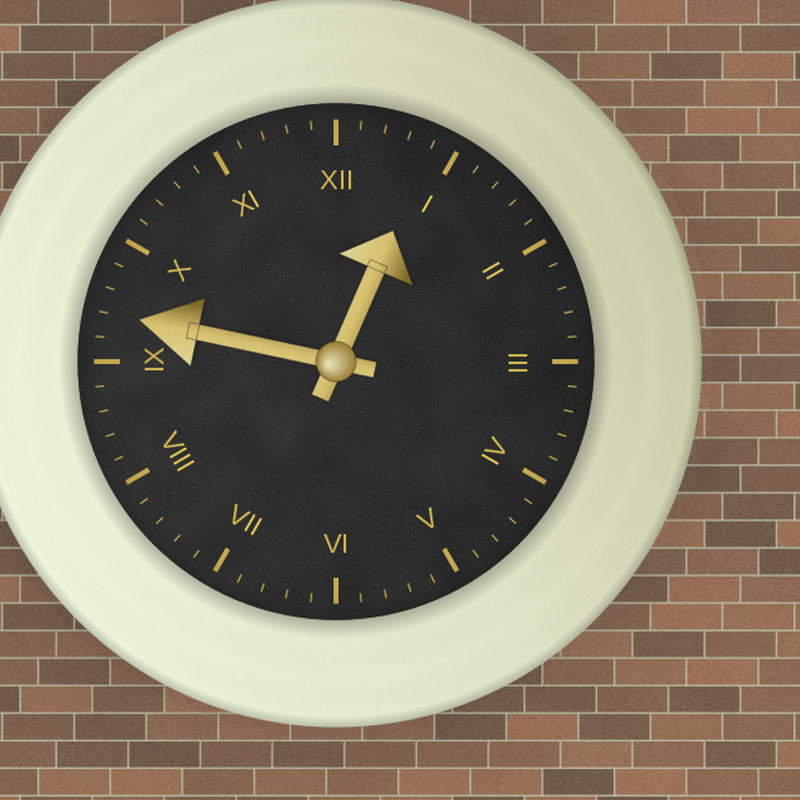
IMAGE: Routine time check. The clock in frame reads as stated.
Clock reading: 12:47
